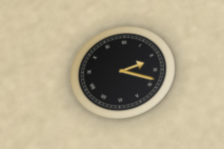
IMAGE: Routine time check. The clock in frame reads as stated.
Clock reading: 2:18
